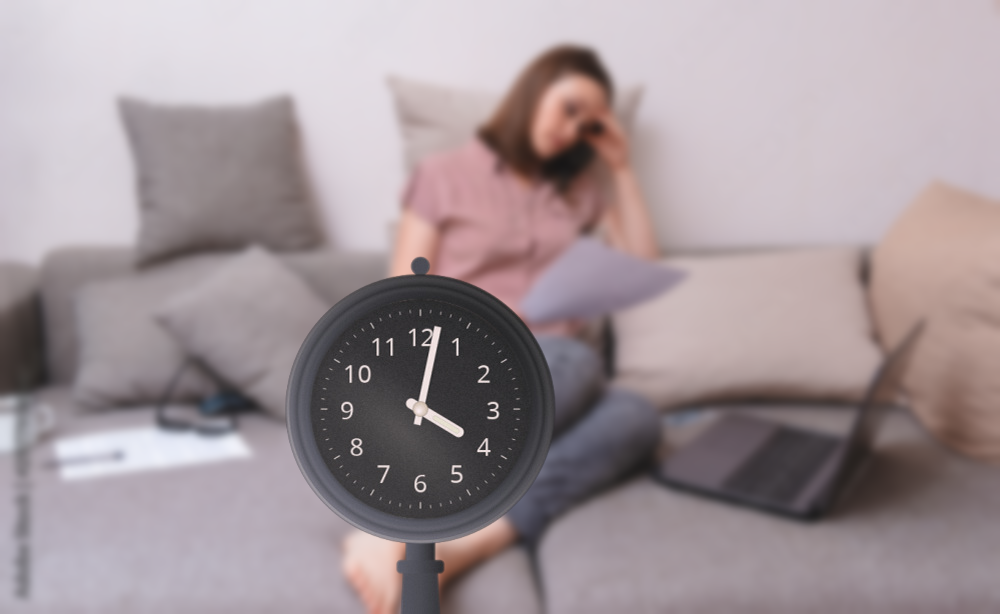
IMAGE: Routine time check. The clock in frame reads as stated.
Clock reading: 4:02
